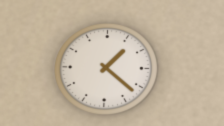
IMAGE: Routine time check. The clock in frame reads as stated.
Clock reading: 1:22
